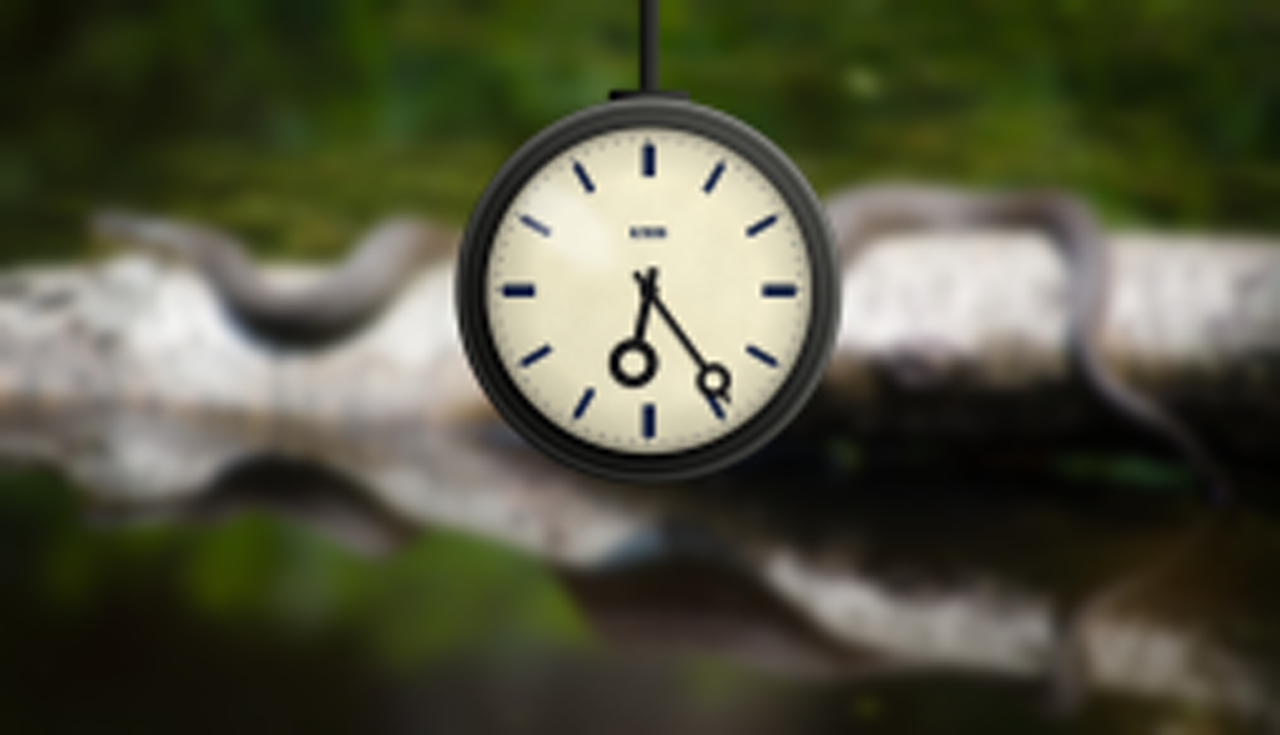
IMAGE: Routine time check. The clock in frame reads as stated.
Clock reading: 6:24
